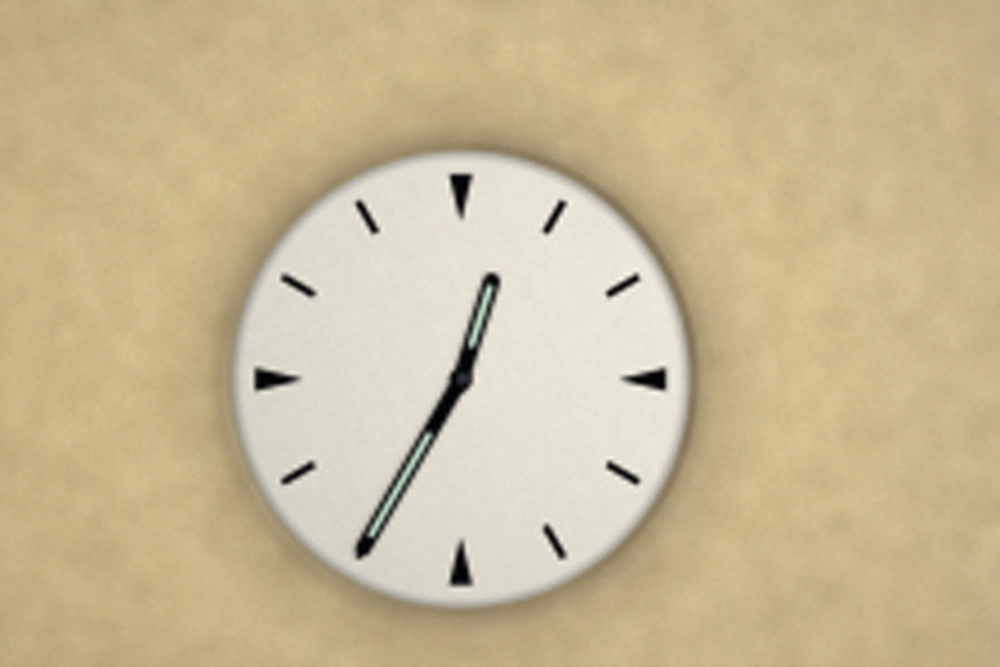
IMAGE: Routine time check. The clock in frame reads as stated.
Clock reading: 12:35
